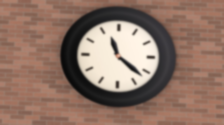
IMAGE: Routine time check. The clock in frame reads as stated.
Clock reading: 11:22
